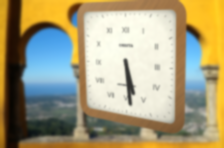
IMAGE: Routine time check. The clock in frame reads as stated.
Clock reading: 5:29
